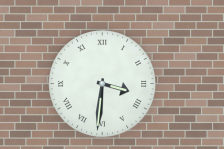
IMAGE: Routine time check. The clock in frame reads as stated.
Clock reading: 3:31
